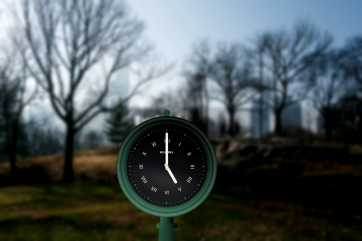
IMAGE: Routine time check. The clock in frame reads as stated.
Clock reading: 5:00
